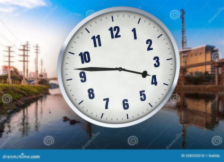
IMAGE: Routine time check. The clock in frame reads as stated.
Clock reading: 3:47
